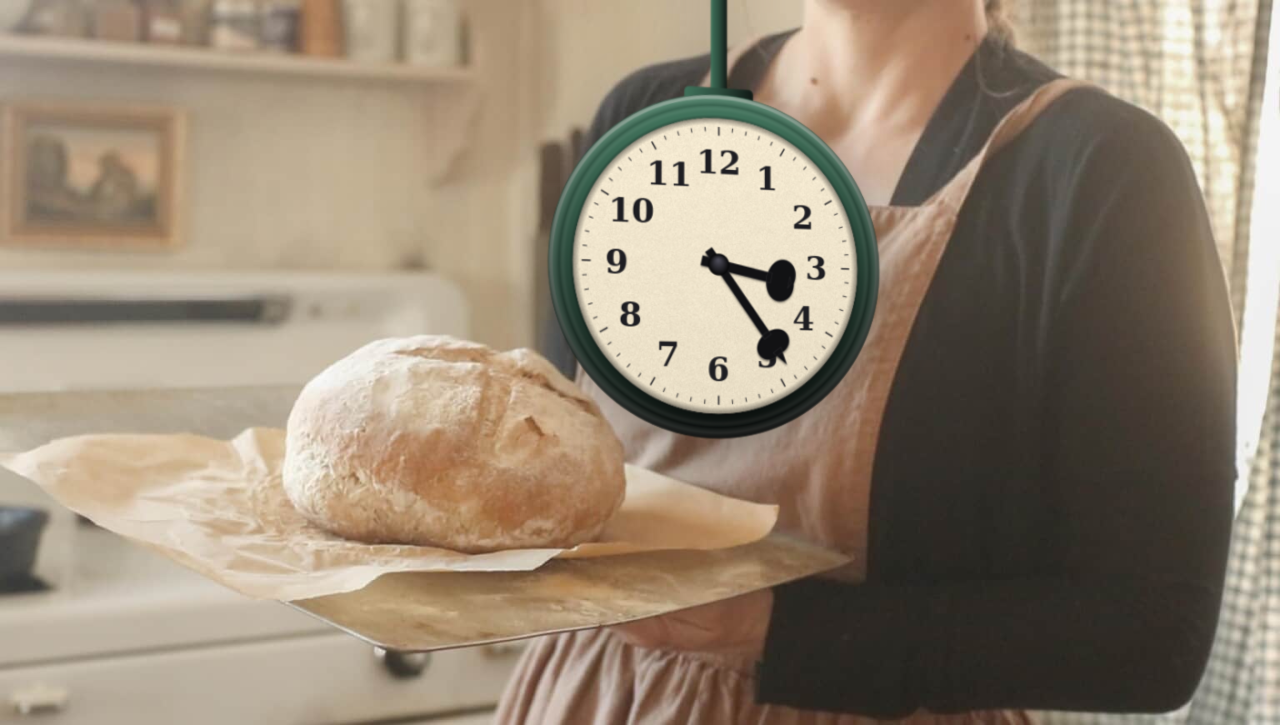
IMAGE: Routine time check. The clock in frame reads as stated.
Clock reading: 3:24
